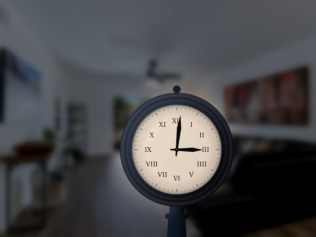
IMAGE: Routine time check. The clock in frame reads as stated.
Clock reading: 3:01
